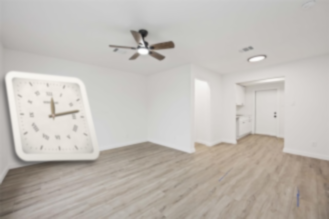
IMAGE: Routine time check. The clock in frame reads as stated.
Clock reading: 12:13
